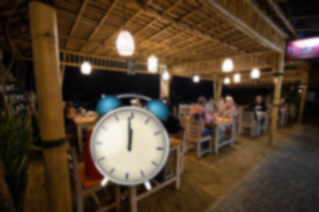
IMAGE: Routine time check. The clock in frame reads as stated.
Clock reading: 11:59
